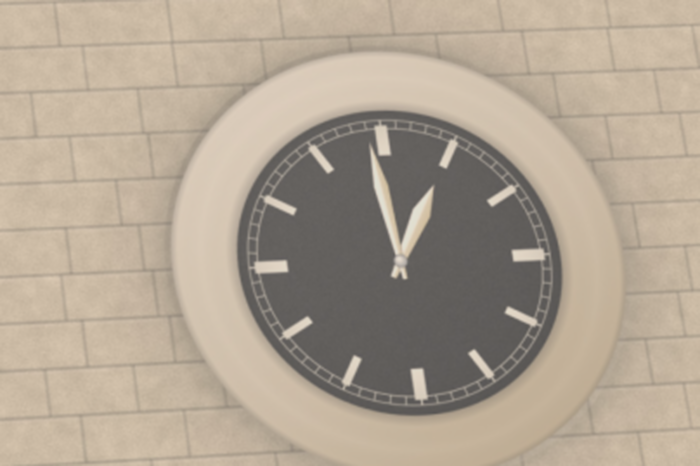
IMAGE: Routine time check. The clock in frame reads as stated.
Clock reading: 12:59
